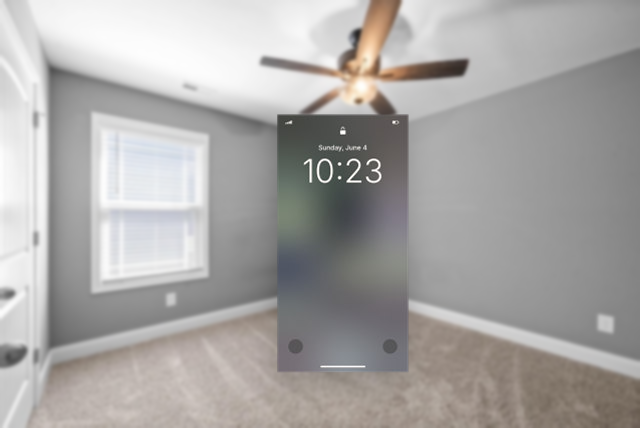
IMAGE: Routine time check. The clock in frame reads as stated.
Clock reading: 10:23
